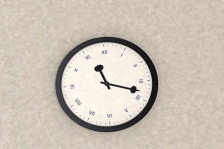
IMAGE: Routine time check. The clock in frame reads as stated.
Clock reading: 11:18
